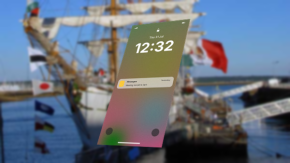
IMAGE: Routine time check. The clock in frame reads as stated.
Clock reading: 12:32
